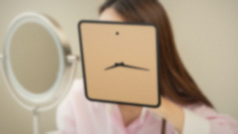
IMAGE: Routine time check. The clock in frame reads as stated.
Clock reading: 8:16
